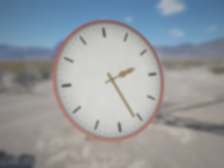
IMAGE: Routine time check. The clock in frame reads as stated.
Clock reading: 2:26
